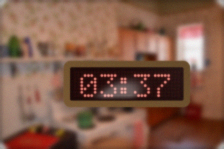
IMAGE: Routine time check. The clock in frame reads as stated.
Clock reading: 3:37
